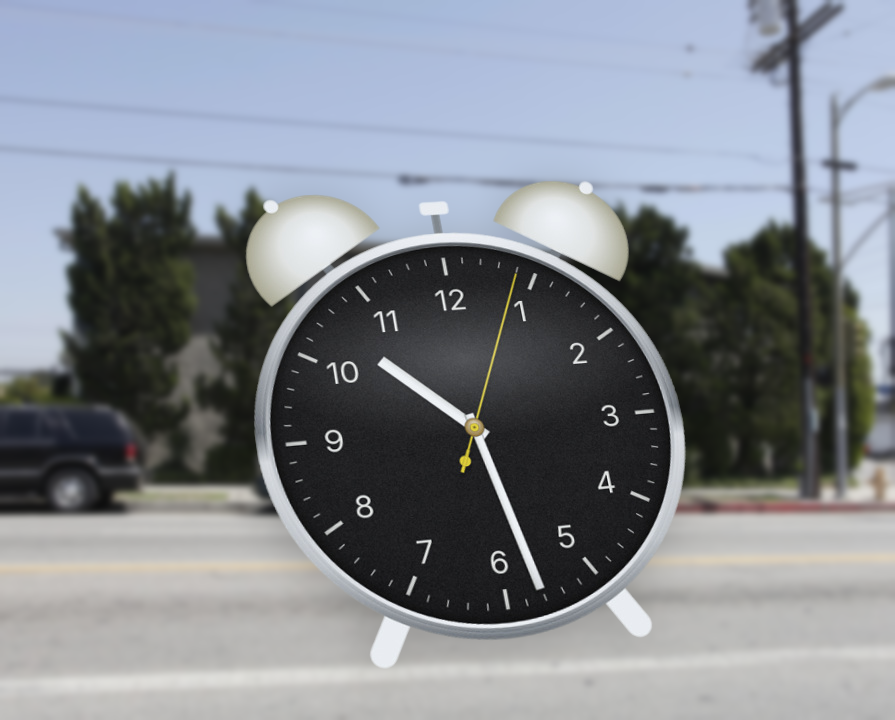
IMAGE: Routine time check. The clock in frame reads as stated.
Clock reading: 10:28:04
